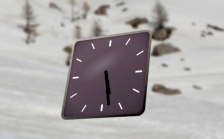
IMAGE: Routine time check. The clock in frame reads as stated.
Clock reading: 5:28
